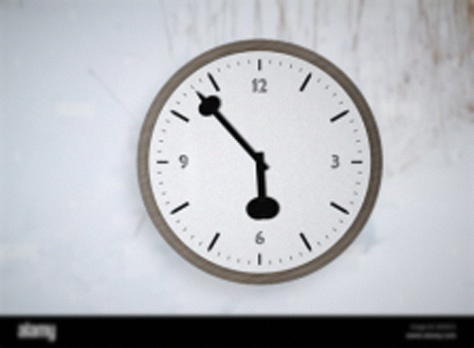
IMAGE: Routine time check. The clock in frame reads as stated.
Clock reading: 5:53
